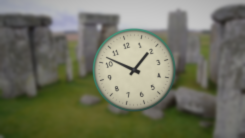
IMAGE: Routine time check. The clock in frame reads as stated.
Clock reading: 1:52
